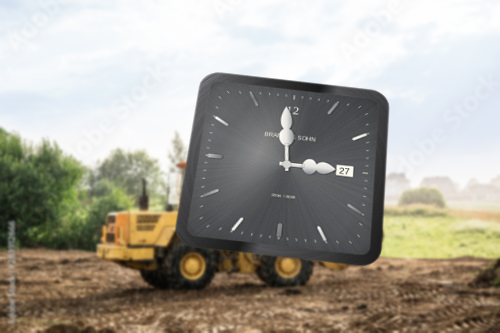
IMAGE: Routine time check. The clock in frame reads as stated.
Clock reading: 2:59
